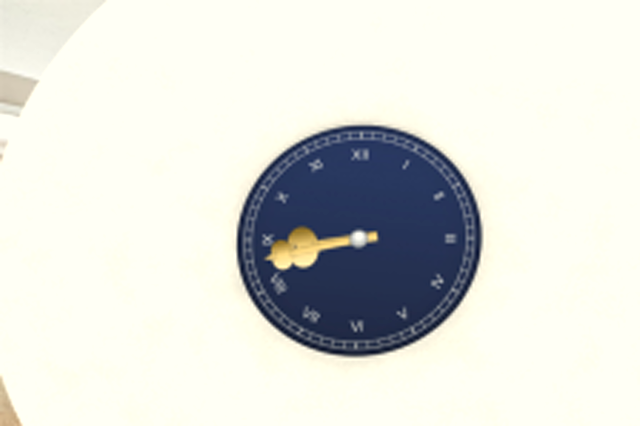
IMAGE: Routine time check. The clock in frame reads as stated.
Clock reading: 8:43
